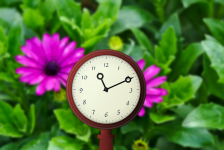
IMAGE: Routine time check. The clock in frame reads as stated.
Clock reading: 11:11
